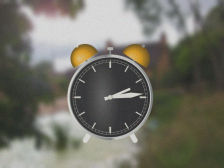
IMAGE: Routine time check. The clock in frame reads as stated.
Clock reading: 2:14
